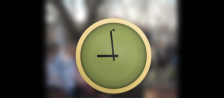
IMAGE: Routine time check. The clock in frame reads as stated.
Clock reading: 8:59
